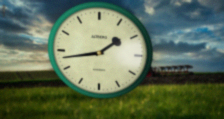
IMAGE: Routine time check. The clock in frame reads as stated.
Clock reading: 1:43
